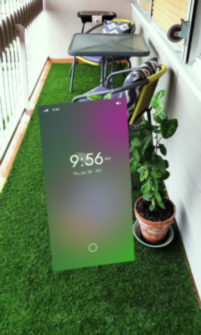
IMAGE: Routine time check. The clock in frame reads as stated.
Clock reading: 9:56
